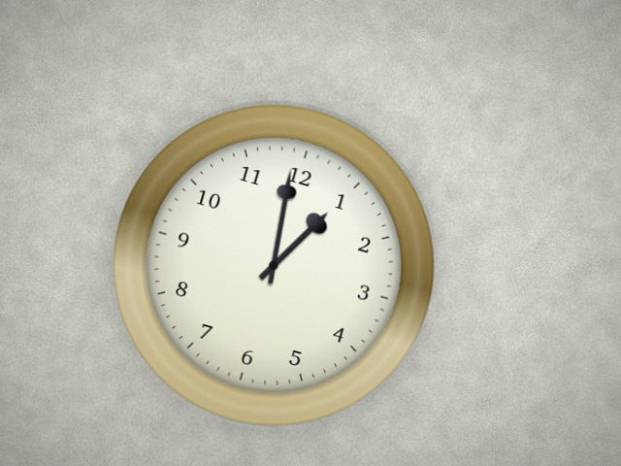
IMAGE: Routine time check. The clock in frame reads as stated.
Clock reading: 12:59
